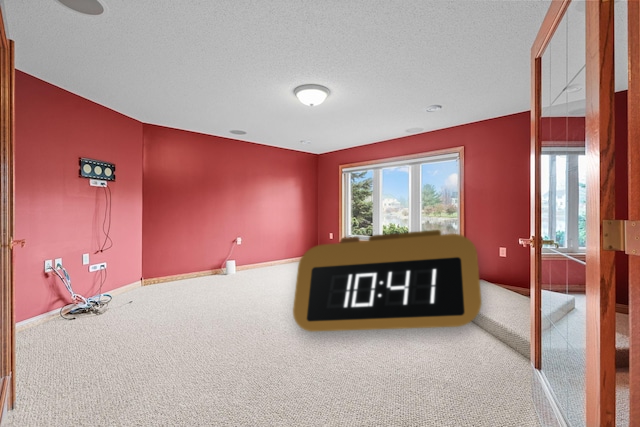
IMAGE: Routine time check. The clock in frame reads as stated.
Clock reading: 10:41
